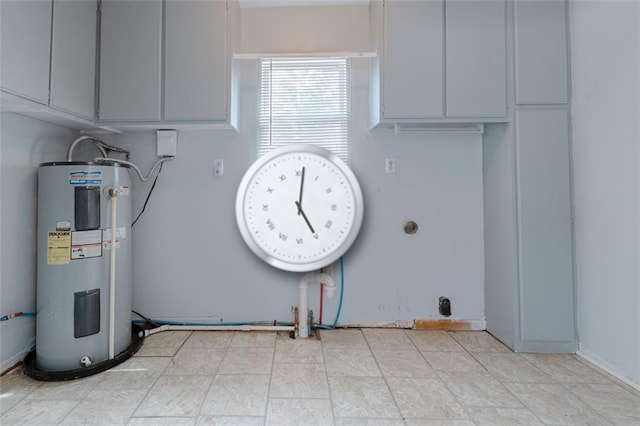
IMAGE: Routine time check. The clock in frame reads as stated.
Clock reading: 5:01
